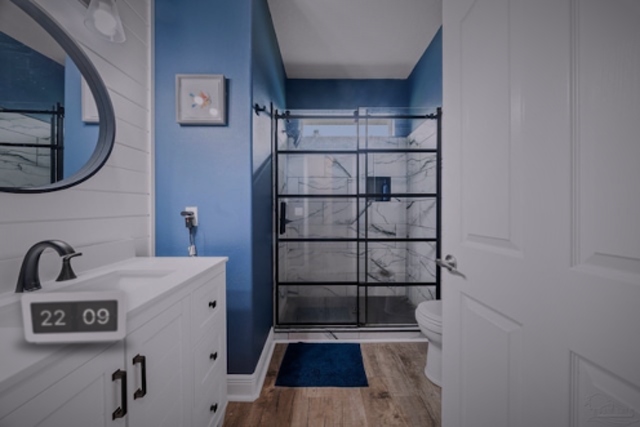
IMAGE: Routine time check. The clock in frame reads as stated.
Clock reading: 22:09
